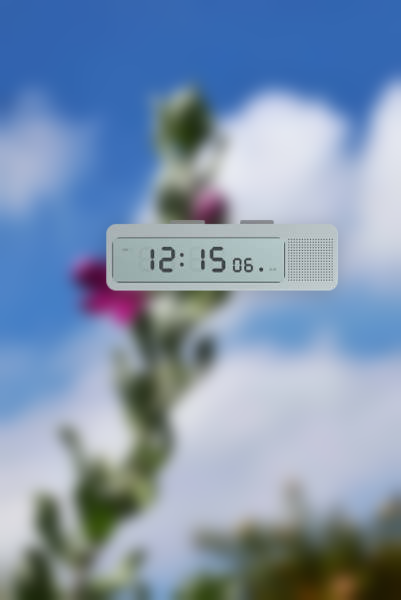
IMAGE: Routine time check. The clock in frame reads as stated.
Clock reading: 12:15:06
